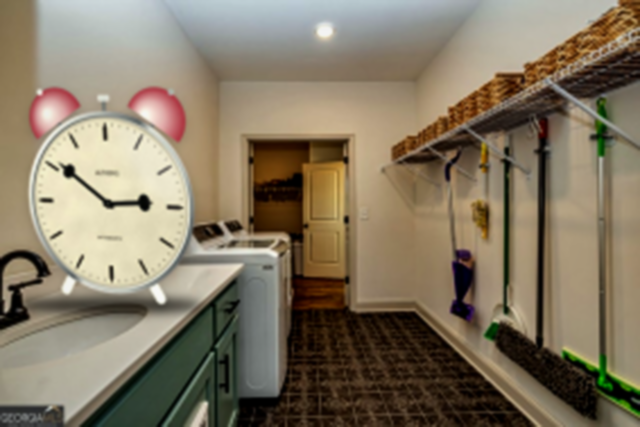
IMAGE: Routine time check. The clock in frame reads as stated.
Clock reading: 2:51
